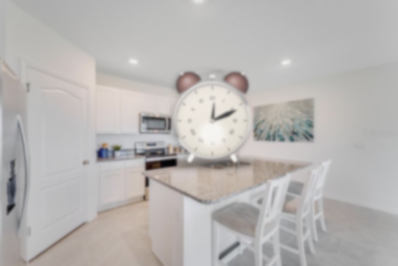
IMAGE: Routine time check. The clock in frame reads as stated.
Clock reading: 12:11
